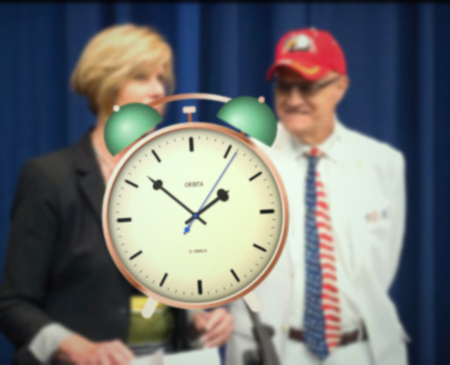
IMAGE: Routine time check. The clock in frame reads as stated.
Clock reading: 1:52:06
